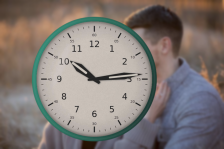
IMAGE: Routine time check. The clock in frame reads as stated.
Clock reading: 10:14
